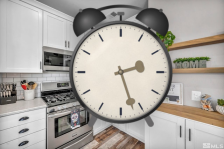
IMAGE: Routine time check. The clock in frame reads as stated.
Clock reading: 2:27
